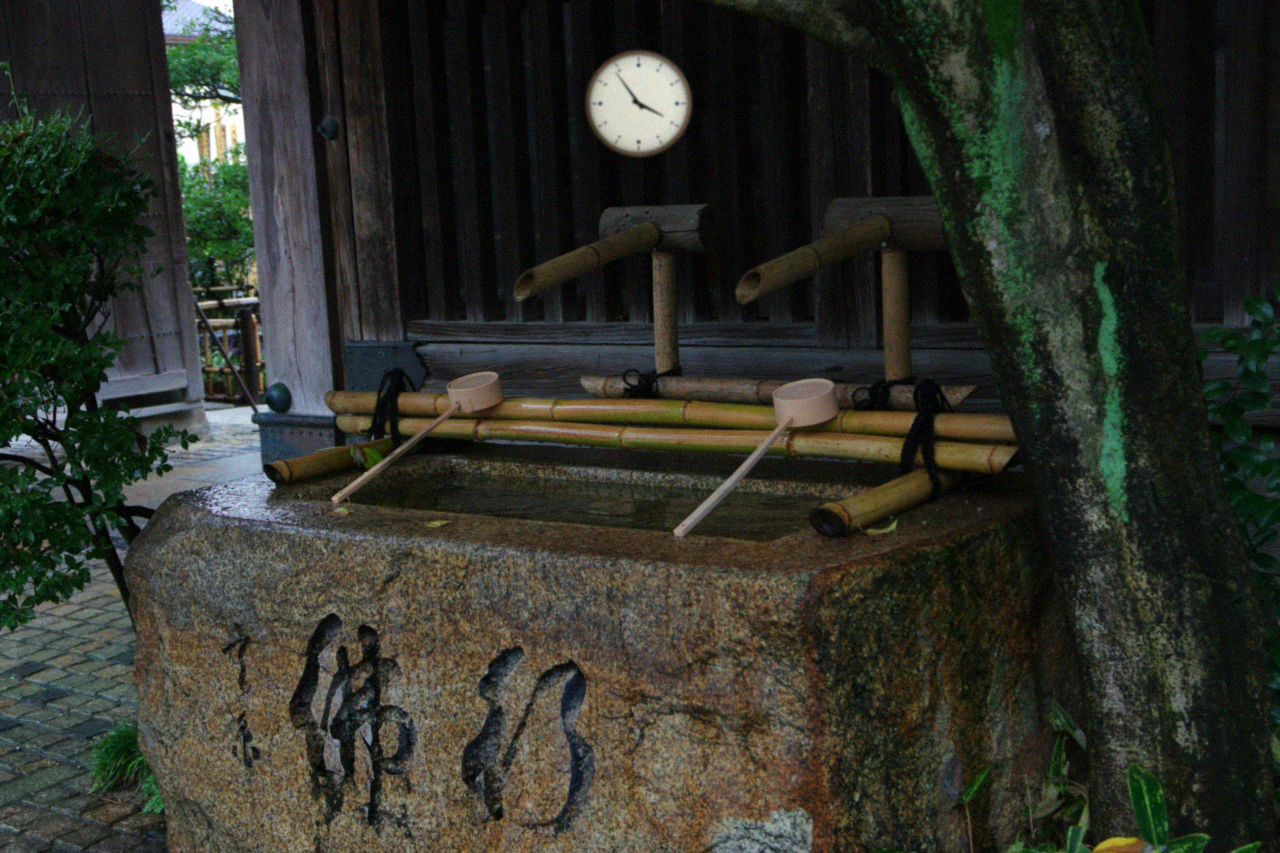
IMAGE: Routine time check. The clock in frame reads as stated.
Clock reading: 3:54
